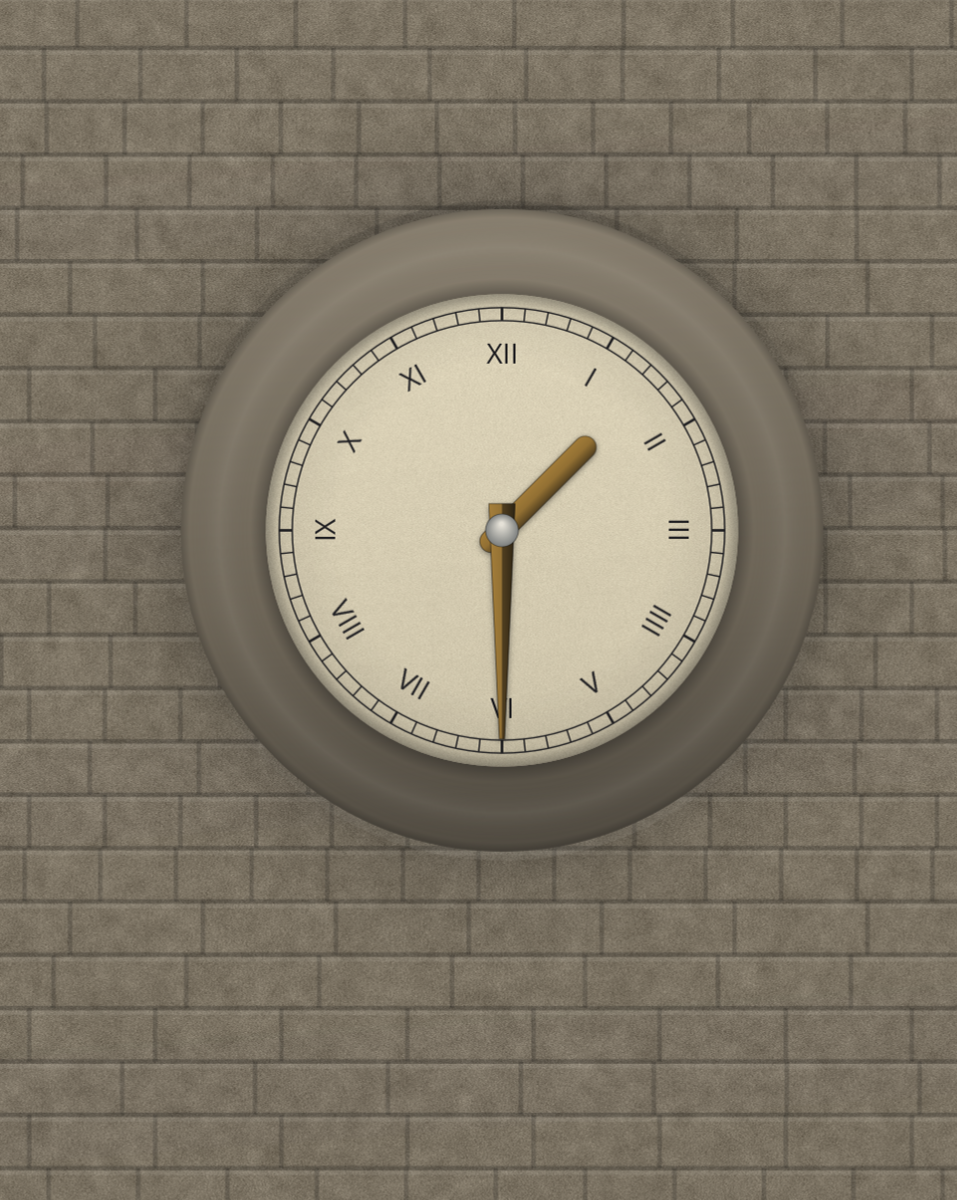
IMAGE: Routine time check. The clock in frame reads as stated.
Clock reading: 1:30
